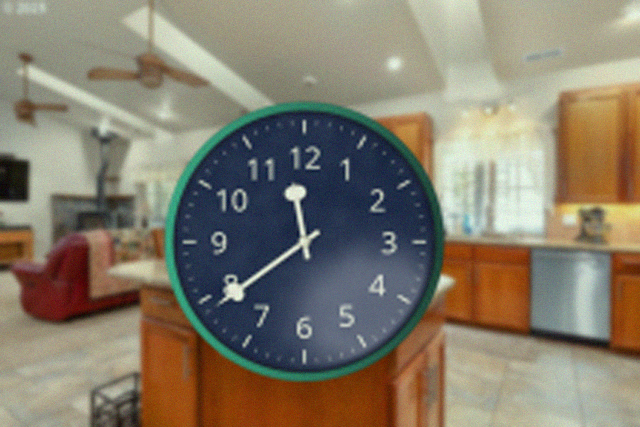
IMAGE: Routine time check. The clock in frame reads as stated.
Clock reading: 11:39
